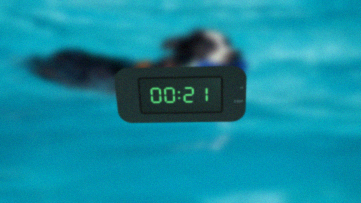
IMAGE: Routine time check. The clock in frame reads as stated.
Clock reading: 0:21
